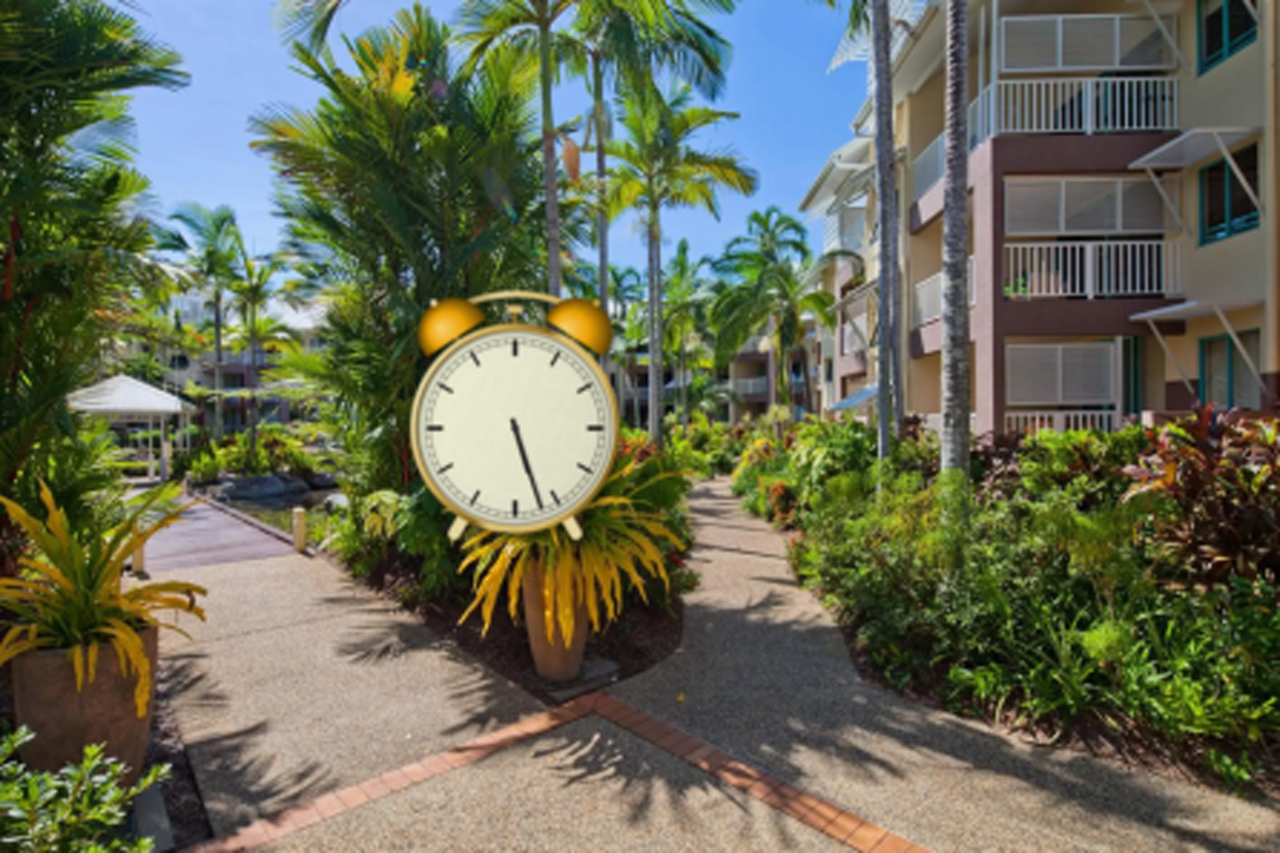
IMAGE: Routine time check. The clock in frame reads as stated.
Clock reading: 5:27
